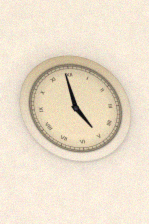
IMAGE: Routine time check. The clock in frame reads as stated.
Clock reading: 4:59
